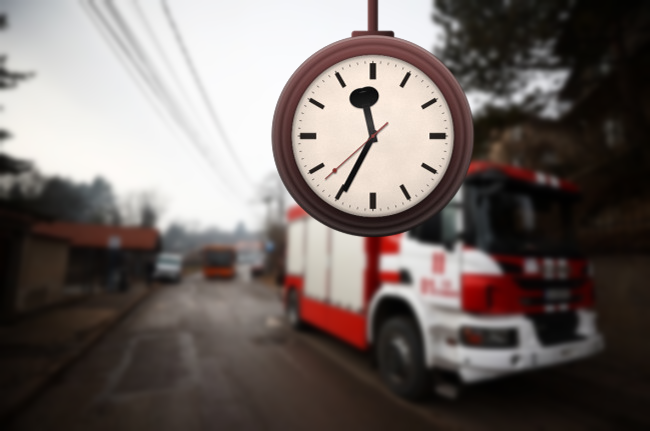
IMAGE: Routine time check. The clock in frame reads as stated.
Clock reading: 11:34:38
